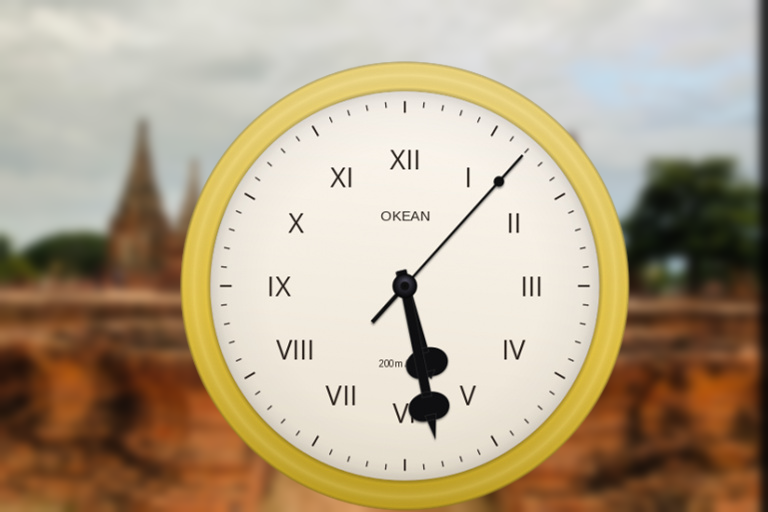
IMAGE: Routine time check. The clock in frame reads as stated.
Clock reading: 5:28:07
